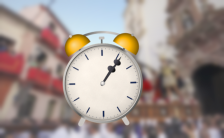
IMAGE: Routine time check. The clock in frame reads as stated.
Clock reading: 1:06
